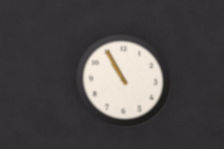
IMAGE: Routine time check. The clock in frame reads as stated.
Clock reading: 10:55
